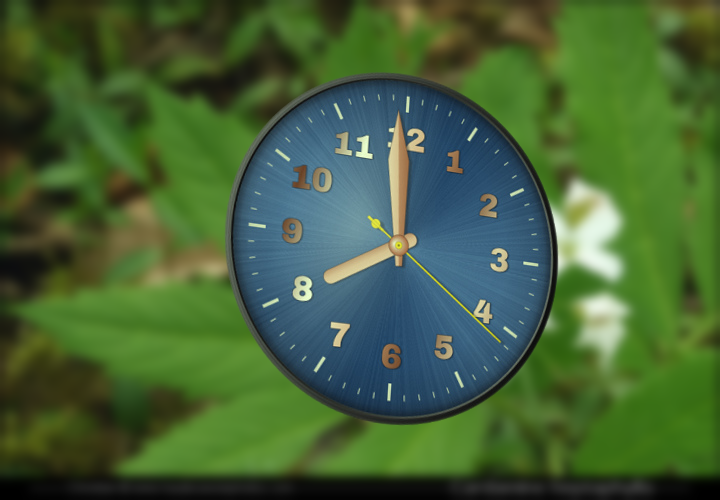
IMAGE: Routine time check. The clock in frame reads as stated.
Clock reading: 7:59:21
